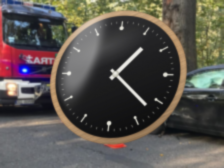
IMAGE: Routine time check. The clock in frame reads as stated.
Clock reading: 1:22
